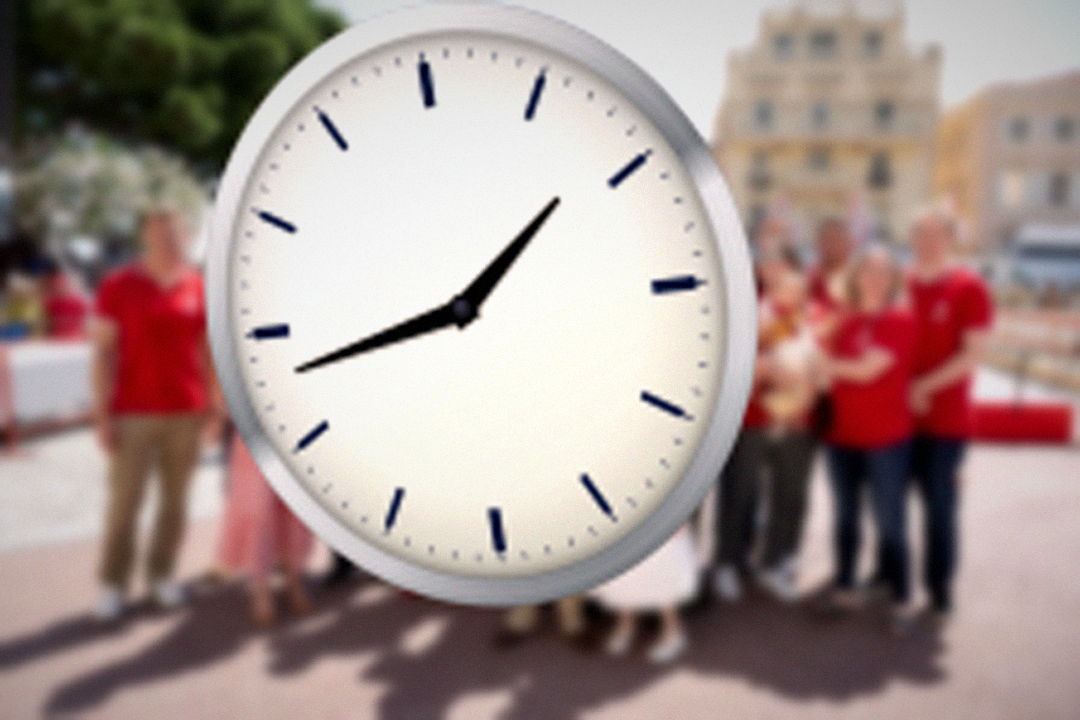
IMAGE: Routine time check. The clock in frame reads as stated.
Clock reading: 1:43
